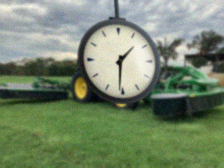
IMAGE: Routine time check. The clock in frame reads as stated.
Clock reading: 1:31
